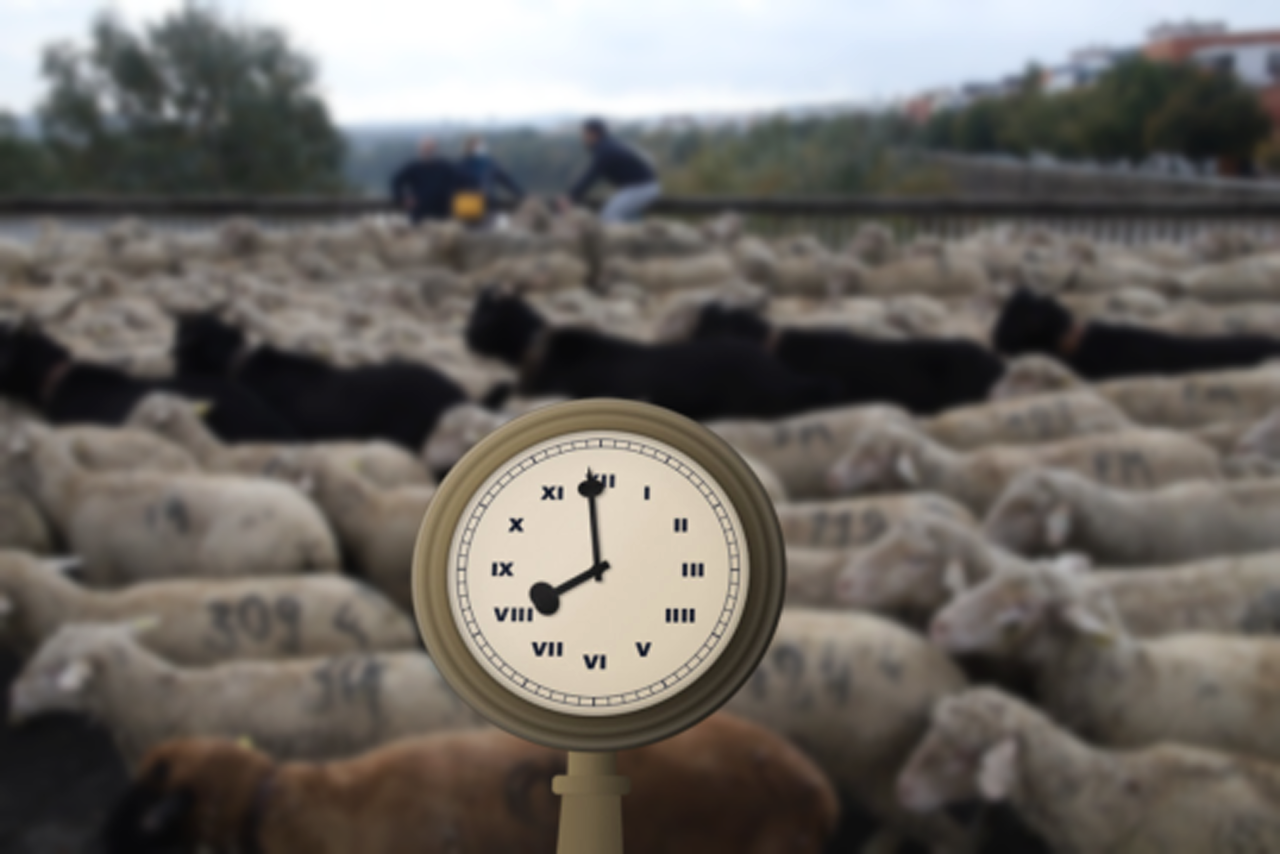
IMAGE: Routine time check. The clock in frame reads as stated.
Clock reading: 7:59
